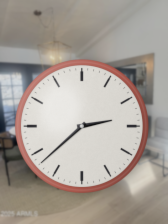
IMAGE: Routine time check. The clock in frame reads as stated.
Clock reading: 2:38
